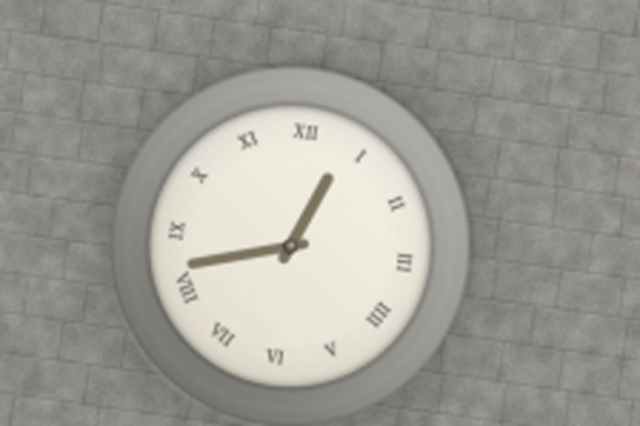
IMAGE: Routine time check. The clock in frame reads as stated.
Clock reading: 12:42
